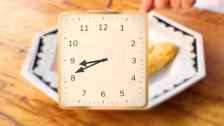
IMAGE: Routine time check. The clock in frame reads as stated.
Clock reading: 8:41
